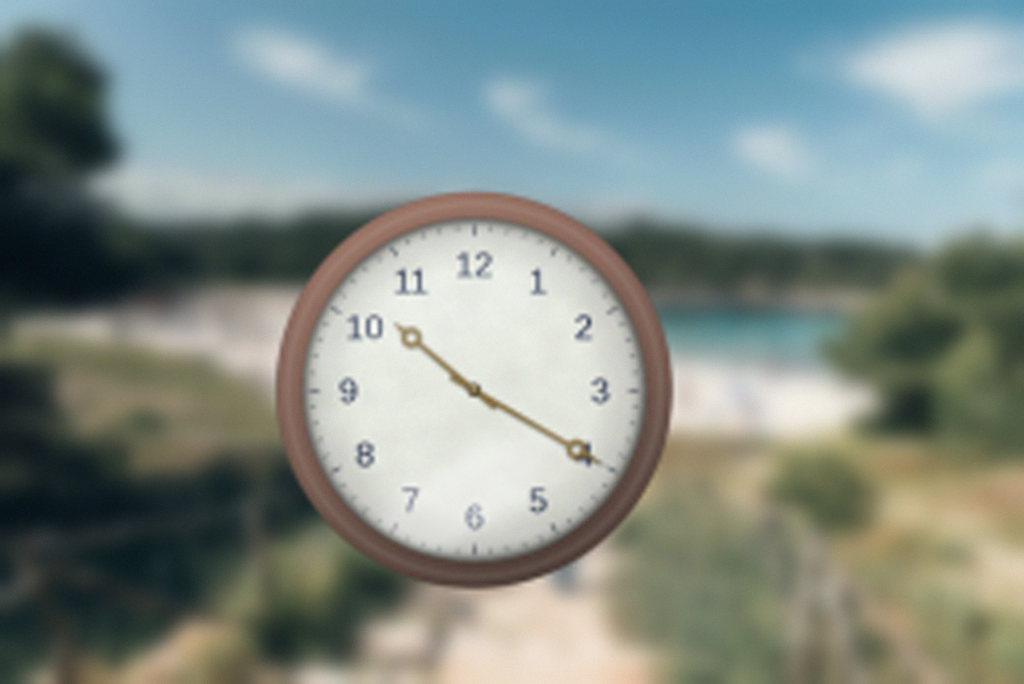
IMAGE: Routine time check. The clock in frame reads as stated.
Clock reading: 10:20
